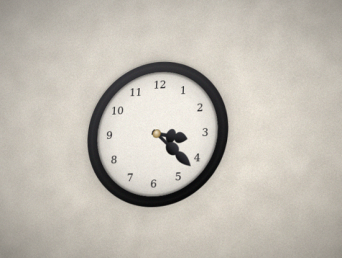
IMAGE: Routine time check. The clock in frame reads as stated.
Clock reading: 3:22
